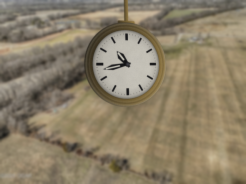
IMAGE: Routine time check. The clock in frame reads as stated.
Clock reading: 10:43
